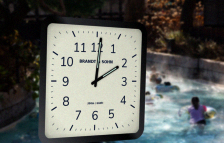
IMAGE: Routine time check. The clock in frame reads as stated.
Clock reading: 2:01
